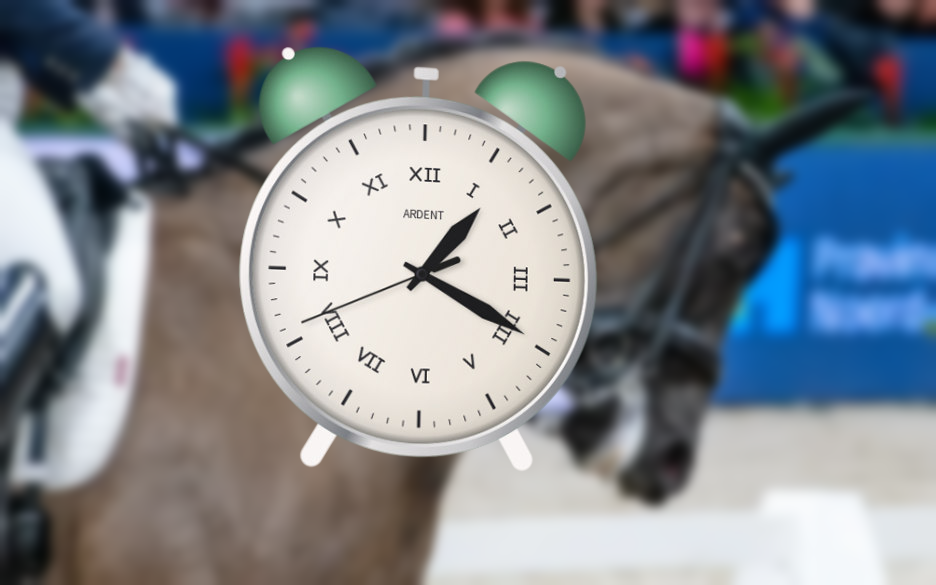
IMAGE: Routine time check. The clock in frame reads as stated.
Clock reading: 1:19:41
